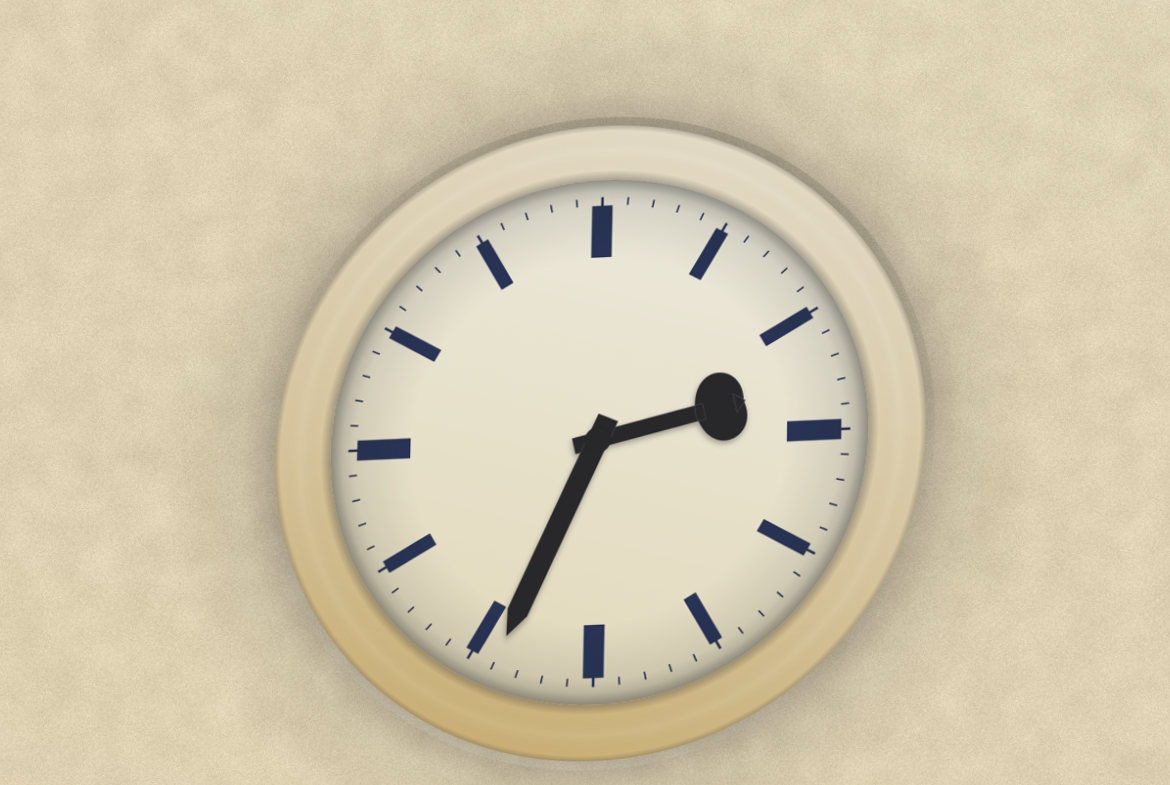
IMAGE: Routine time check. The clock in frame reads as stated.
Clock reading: 2:34
